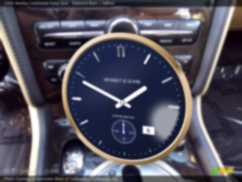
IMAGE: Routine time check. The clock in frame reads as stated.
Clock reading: 1:49
